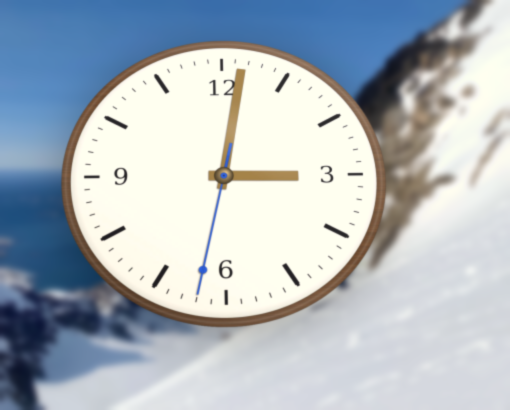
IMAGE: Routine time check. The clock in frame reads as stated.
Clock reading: 3:01:32
